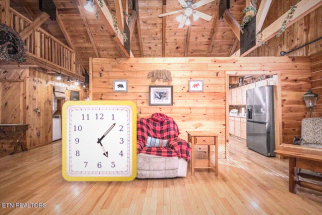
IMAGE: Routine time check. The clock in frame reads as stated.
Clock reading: 5:07
